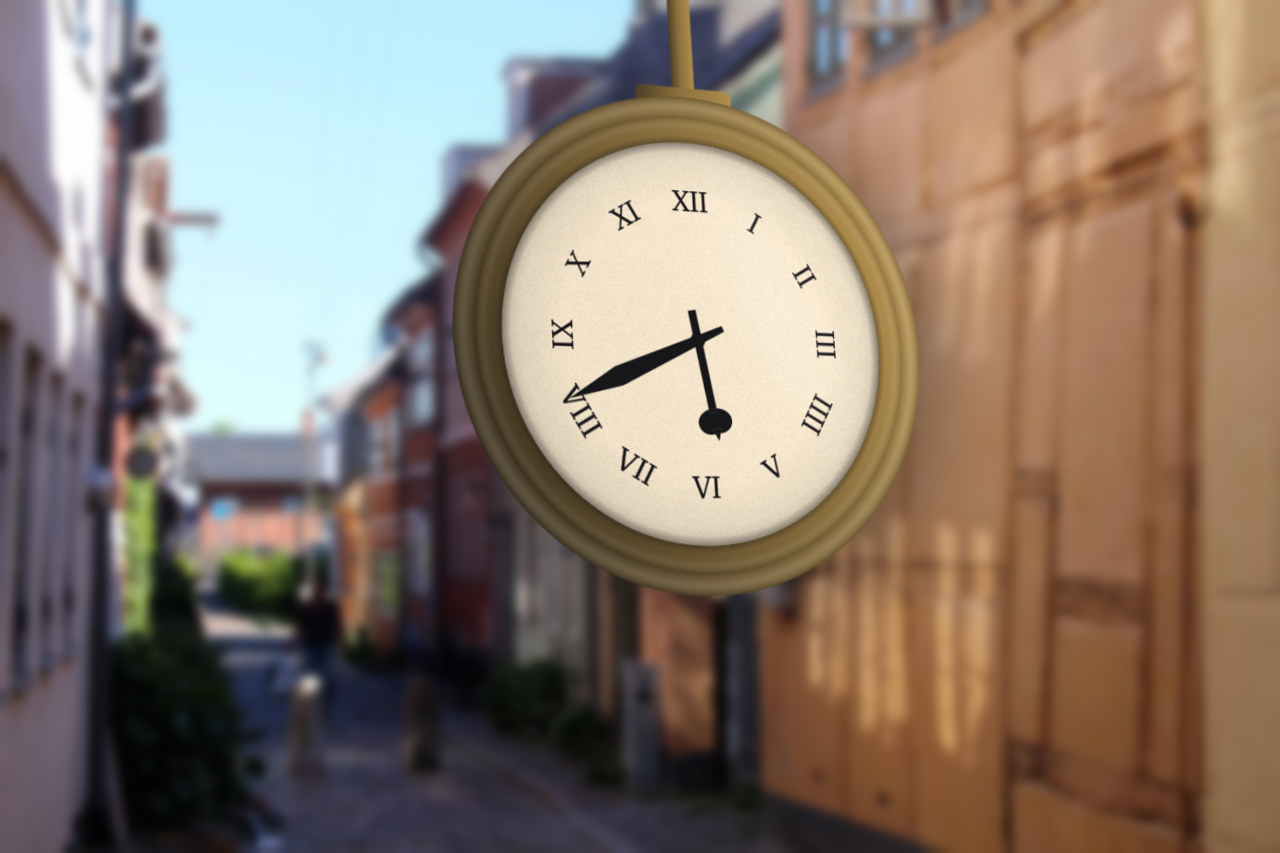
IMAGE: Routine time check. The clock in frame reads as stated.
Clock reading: 5:41
